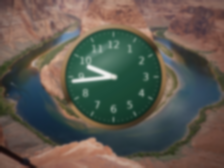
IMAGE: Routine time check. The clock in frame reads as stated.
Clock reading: 9:44
